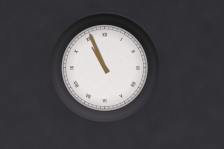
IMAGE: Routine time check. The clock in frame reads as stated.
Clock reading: 10:56
